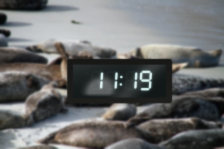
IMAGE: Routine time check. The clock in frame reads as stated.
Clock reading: 11:19
